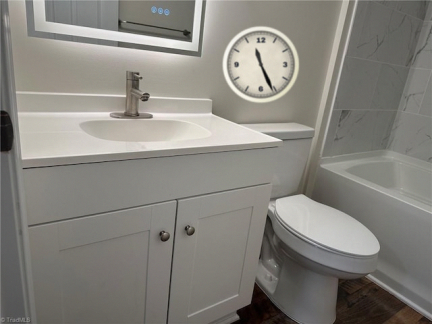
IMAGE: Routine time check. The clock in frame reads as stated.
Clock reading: 11:26
